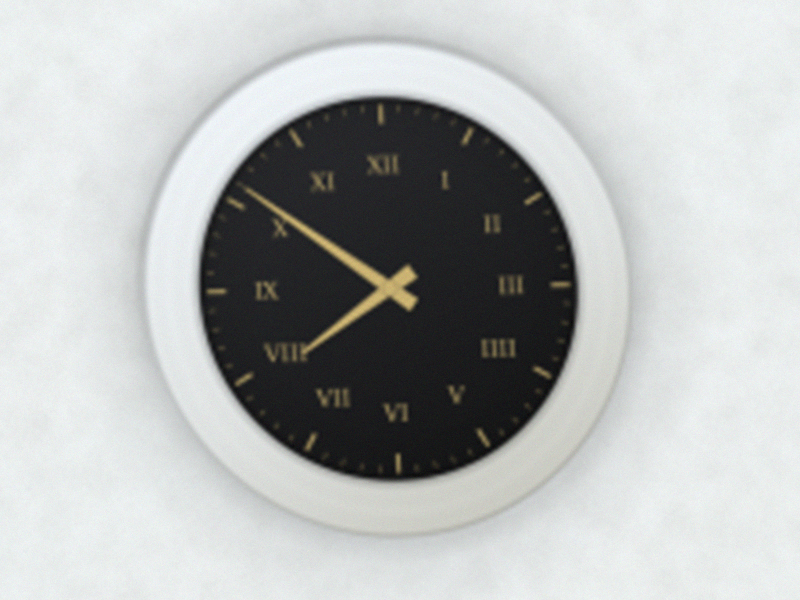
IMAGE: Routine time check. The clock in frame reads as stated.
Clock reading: 7:51
